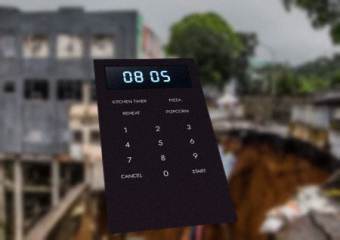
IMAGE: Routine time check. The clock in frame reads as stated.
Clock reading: 8:05
